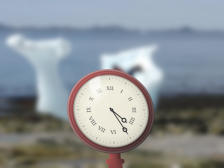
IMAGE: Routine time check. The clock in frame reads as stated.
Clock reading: 4:25
